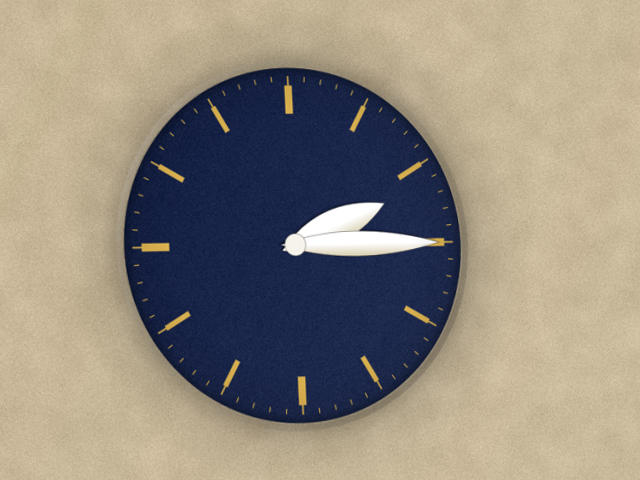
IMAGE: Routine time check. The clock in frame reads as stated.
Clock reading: 2:15
